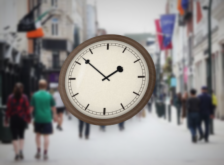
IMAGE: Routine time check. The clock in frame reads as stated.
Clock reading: 1:52
